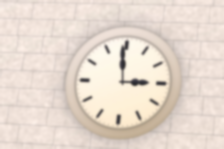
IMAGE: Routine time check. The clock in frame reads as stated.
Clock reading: 2:59
